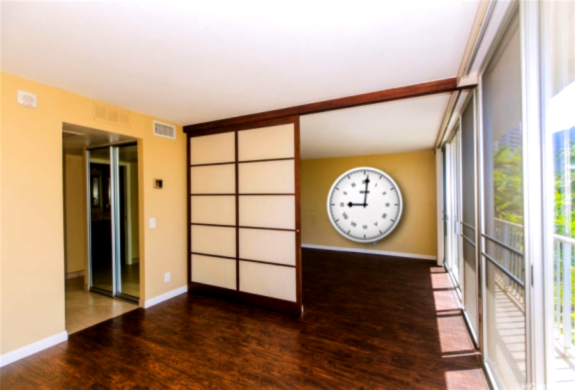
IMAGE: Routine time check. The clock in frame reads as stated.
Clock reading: 9:01
